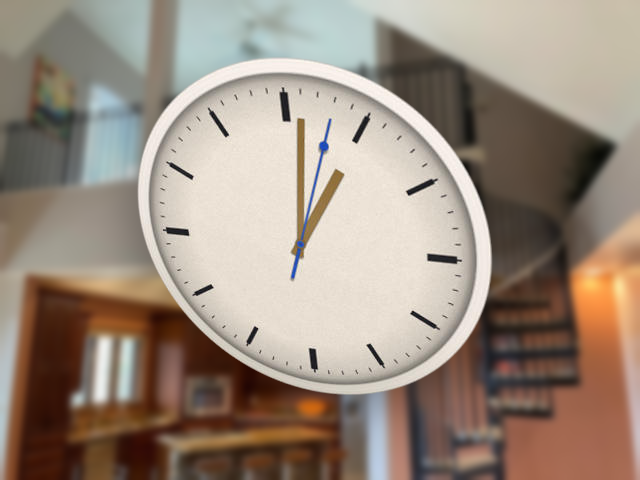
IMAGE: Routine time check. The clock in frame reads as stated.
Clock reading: 1:01:03
